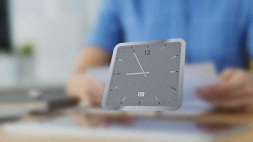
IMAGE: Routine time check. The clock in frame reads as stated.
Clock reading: 8:55
